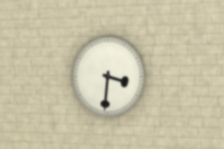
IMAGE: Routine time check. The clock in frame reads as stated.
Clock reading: 3:31
